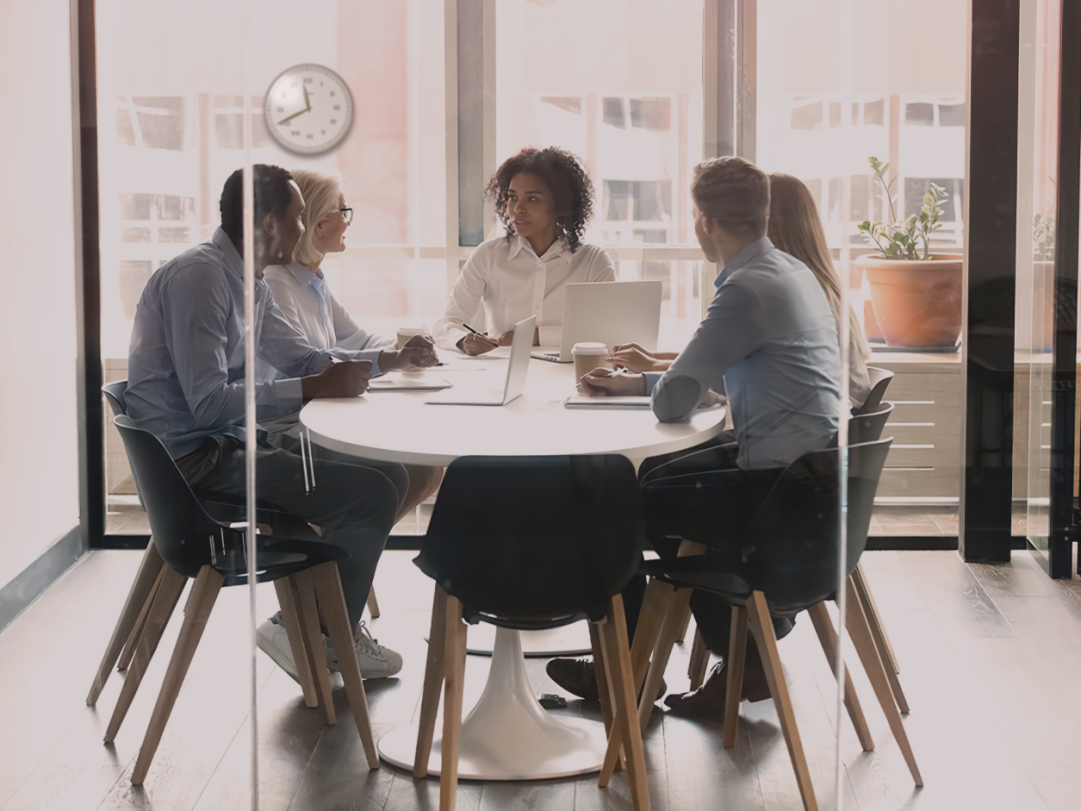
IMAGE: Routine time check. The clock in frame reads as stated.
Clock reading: 11:41
